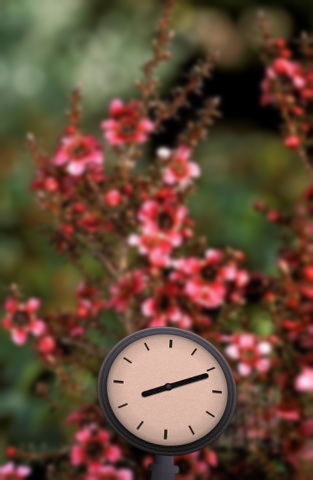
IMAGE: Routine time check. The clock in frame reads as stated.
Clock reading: 8:11
